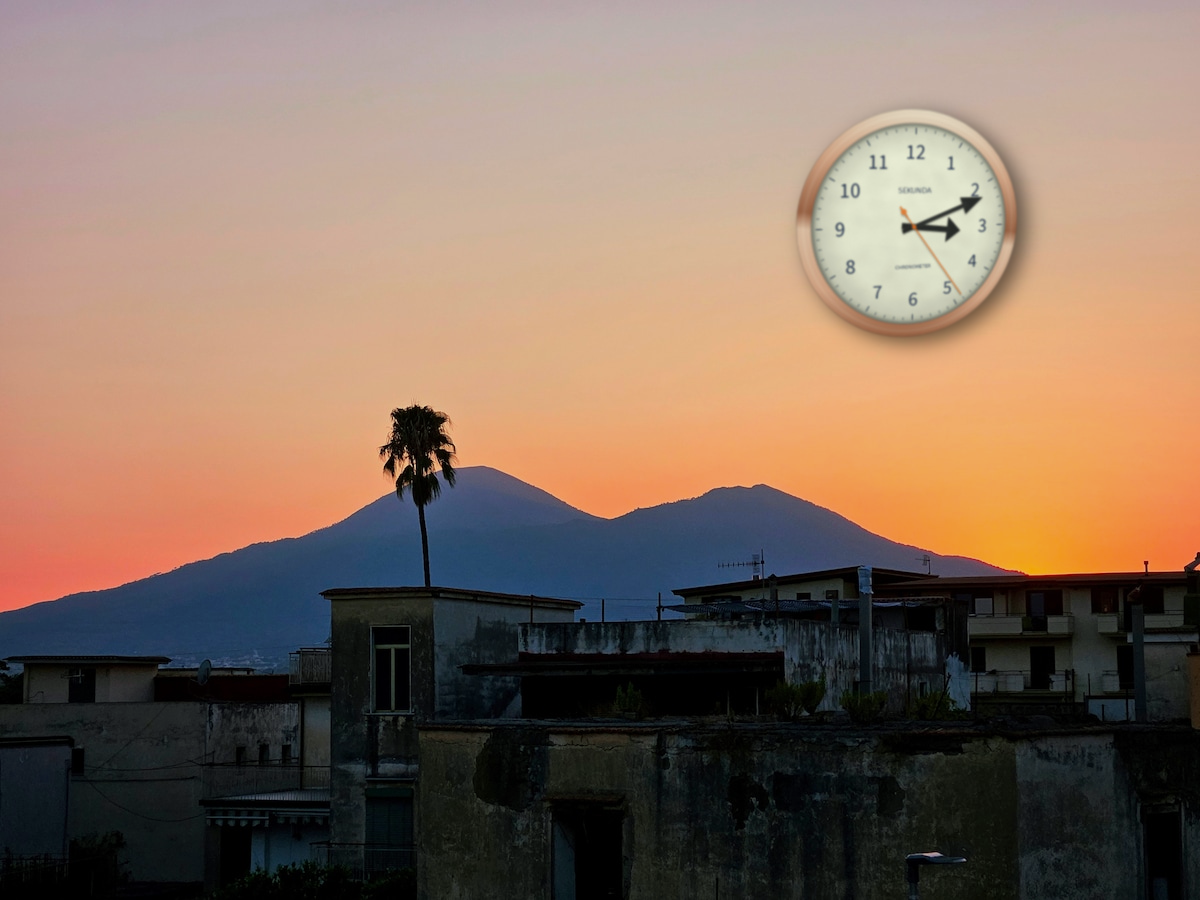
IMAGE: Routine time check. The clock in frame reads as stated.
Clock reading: 3:11:24
